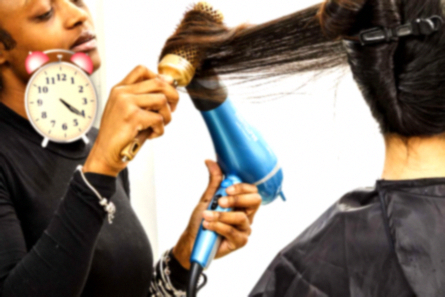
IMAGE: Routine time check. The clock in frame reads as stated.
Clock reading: 4:21
